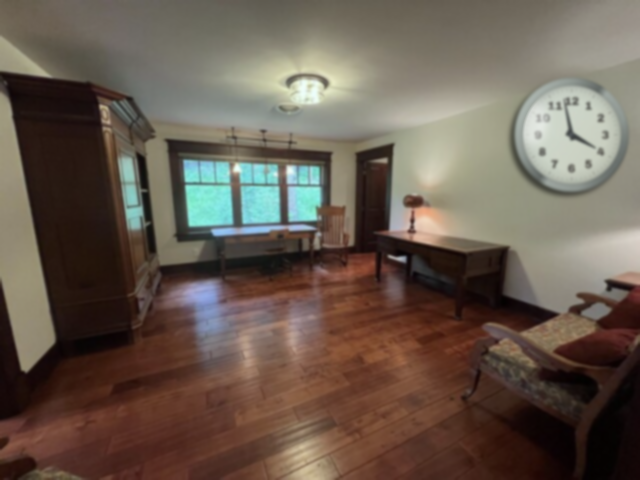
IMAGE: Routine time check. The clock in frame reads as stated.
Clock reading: 3:58
